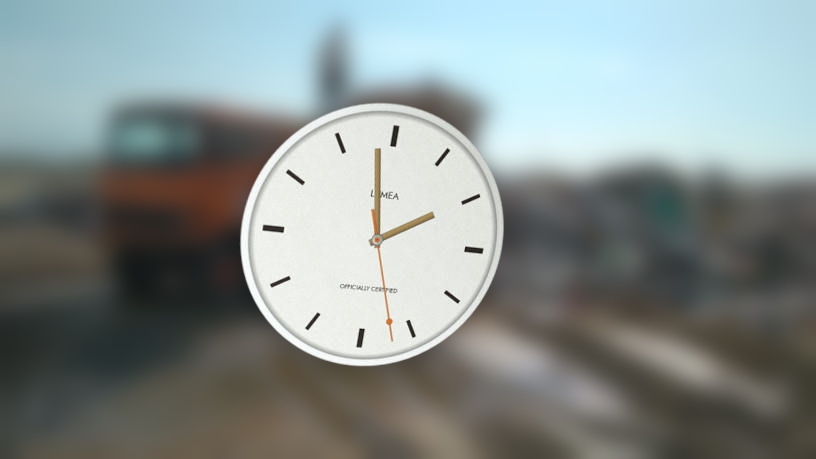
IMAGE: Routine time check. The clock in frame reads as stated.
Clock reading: 1:58:27
